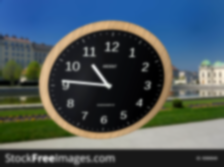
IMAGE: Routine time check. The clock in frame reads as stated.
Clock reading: 10:46
